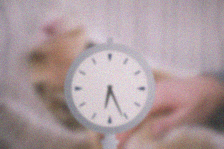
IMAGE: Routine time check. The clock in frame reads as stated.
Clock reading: 6:26
